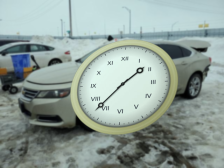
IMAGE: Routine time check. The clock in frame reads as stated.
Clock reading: 1:37
